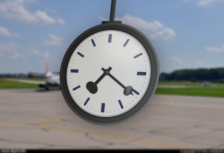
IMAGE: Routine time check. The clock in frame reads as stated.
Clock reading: 7:21
